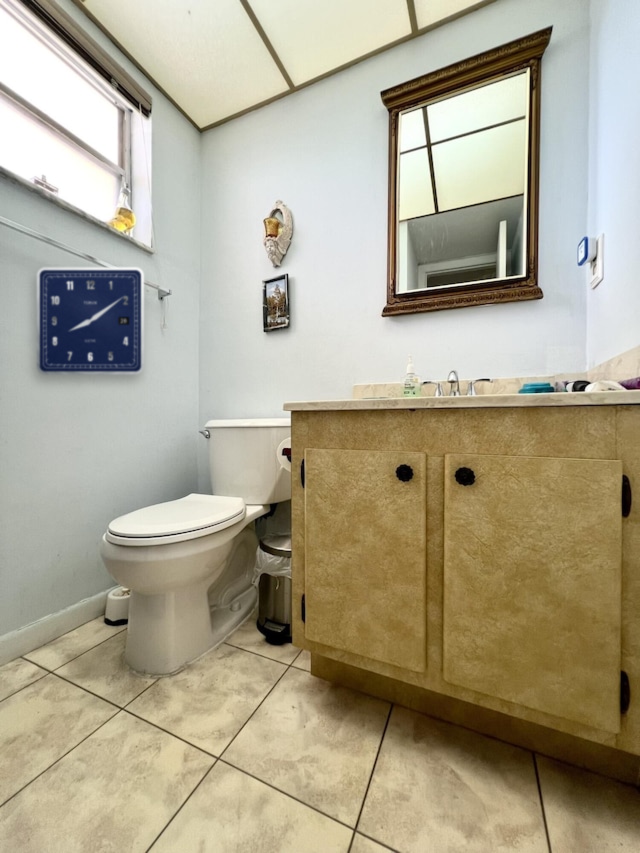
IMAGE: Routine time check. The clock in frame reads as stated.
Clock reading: 8:09
